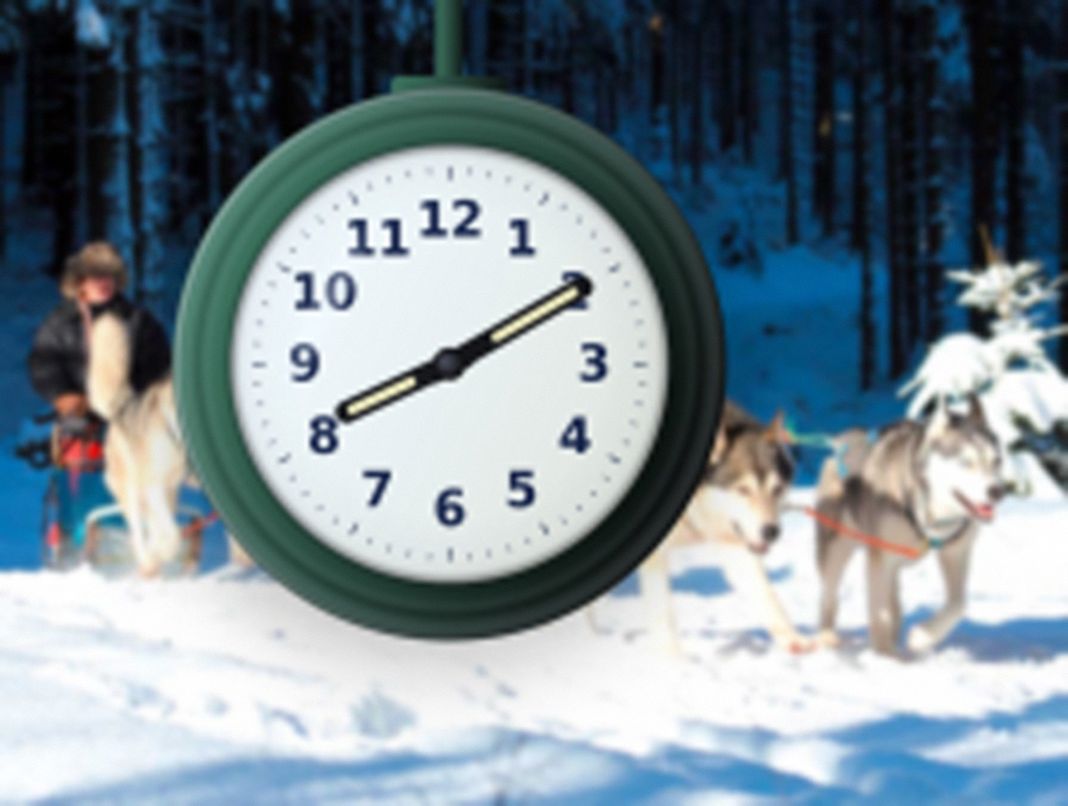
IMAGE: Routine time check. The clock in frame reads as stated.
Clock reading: 8:10
